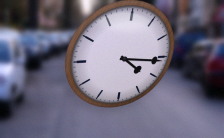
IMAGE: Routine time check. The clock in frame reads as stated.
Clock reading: 4:16
